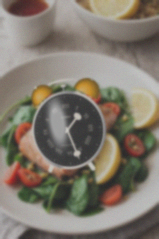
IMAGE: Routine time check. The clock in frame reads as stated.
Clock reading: 1:27
